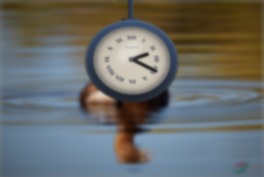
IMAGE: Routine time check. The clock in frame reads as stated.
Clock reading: 2:20
